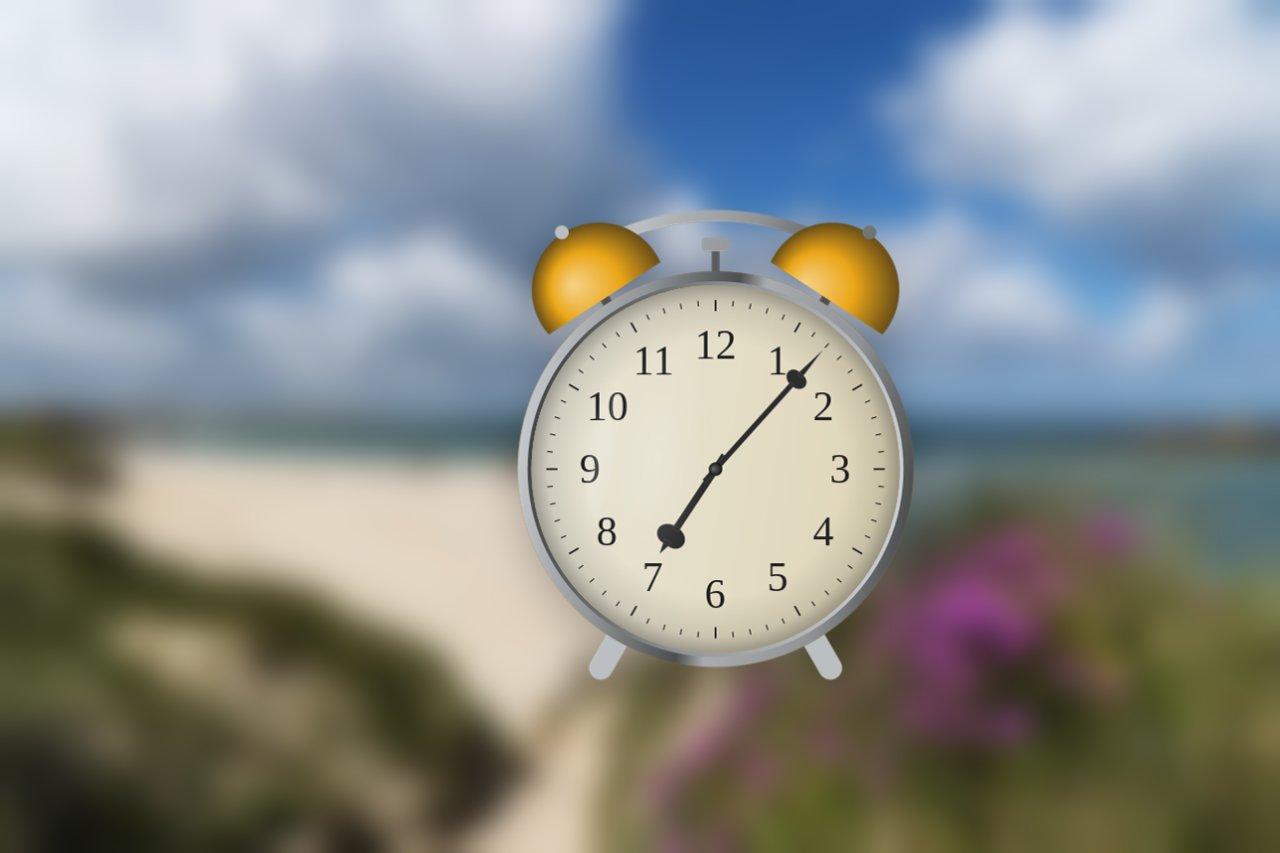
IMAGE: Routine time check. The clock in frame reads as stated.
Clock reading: 7:07
